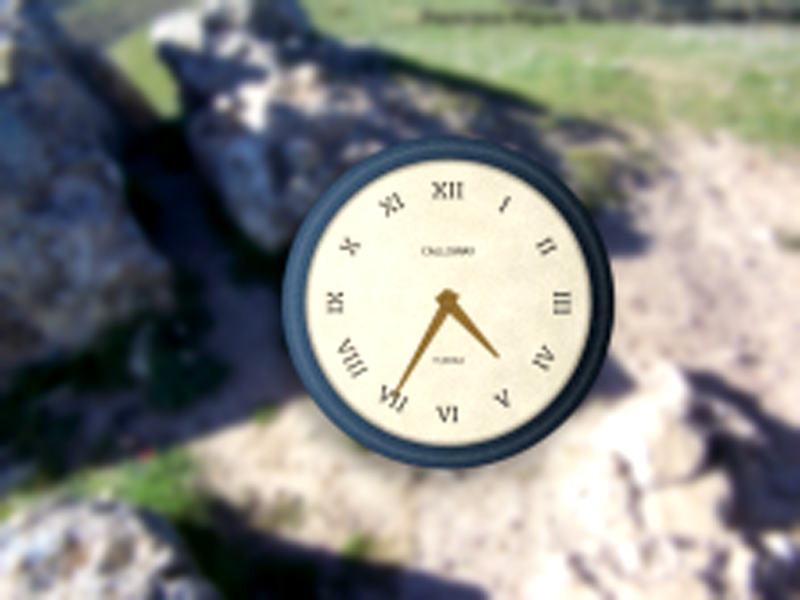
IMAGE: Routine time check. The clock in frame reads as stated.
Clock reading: 4:35
